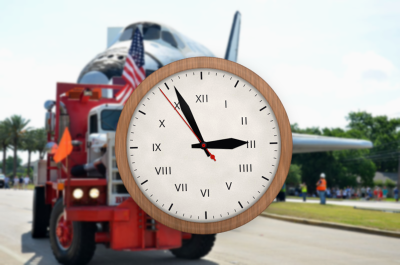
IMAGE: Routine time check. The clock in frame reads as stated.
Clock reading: 2:55:54
